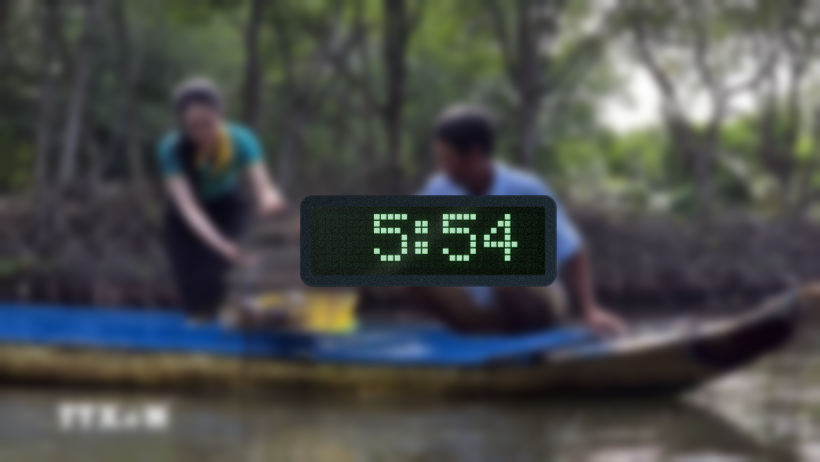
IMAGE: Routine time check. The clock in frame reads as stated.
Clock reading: 5:54
